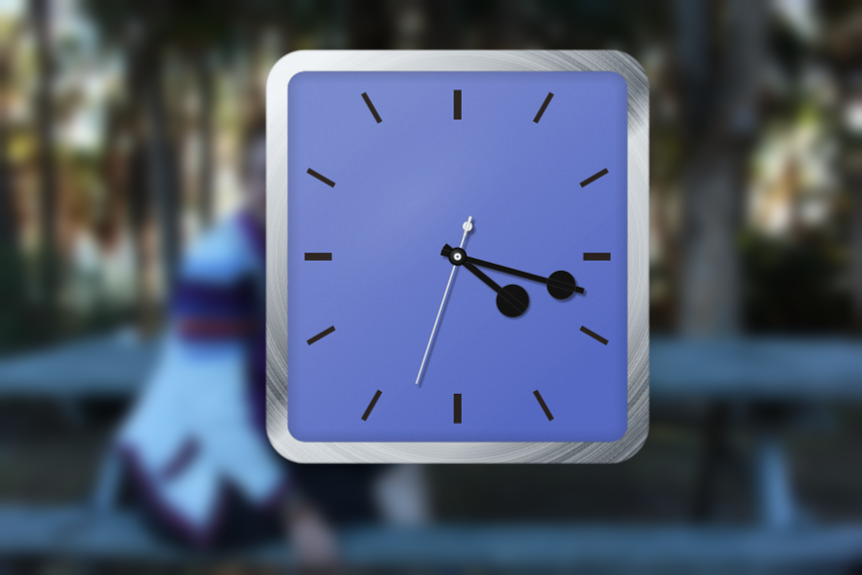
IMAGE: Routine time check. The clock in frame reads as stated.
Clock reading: 4:17:33
